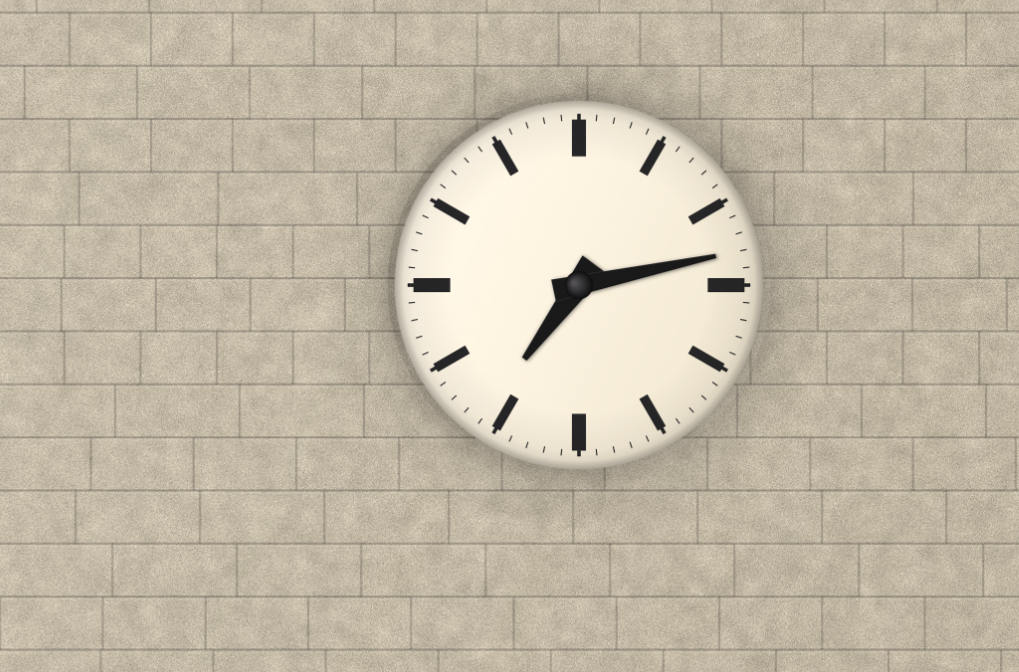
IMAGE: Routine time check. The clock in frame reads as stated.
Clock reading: 7:13
